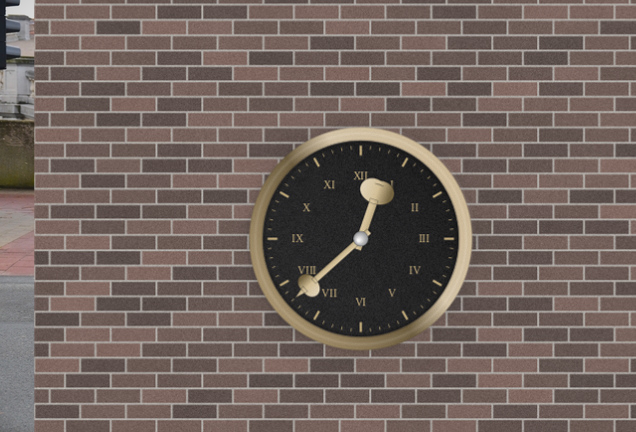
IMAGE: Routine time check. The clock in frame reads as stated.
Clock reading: 12:38
